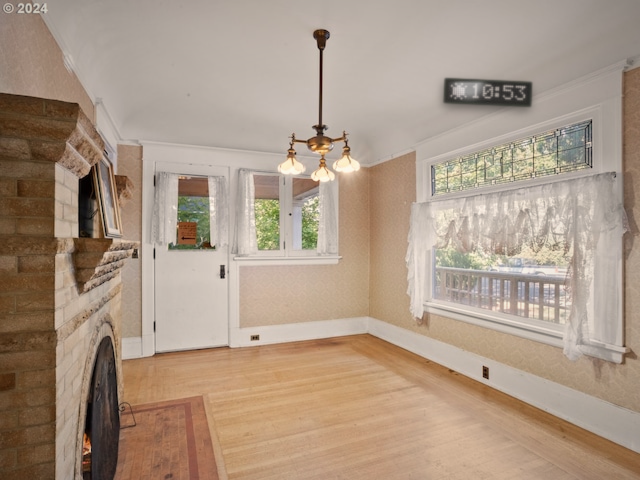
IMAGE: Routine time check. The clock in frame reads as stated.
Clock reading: 10:53
